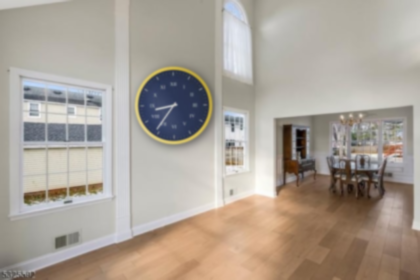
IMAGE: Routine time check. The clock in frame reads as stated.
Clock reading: 8:36
